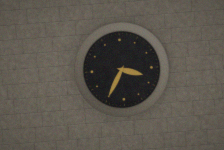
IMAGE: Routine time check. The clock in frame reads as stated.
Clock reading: 3:35
